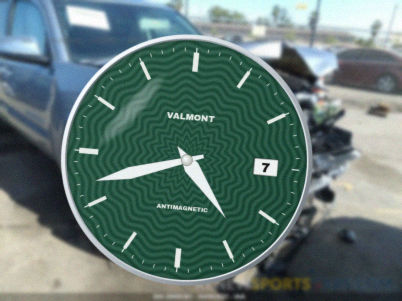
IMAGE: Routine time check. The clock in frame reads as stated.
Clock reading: 4:42
